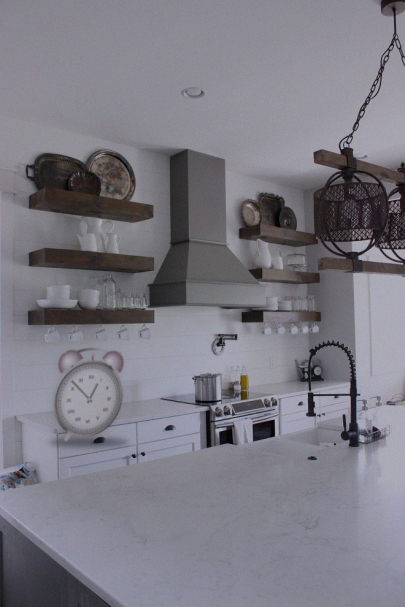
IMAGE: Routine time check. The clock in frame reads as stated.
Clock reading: 12:52
